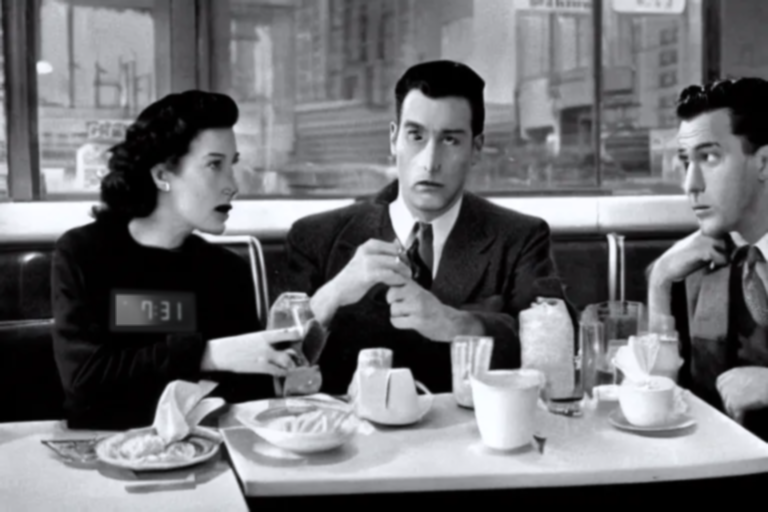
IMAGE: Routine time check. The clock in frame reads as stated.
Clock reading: 7:31
